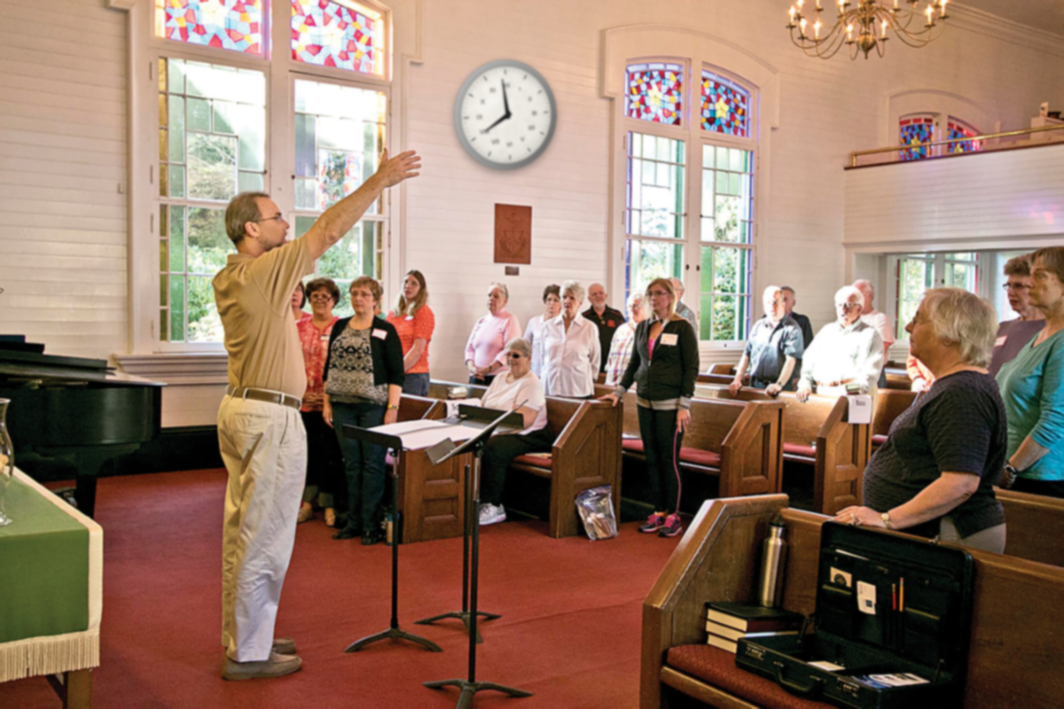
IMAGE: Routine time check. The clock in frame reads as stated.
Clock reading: 7:59
